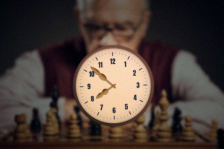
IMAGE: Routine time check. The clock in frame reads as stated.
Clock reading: 7:52
